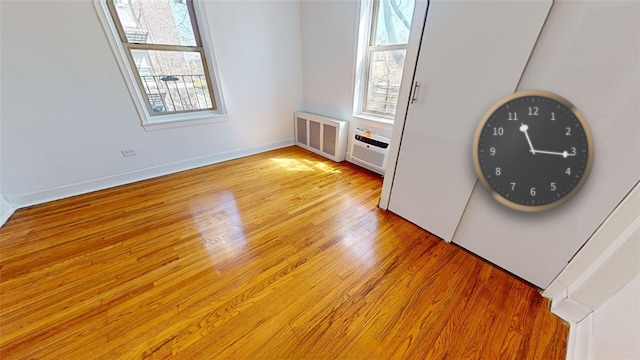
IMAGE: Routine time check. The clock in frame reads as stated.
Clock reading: 11:16
